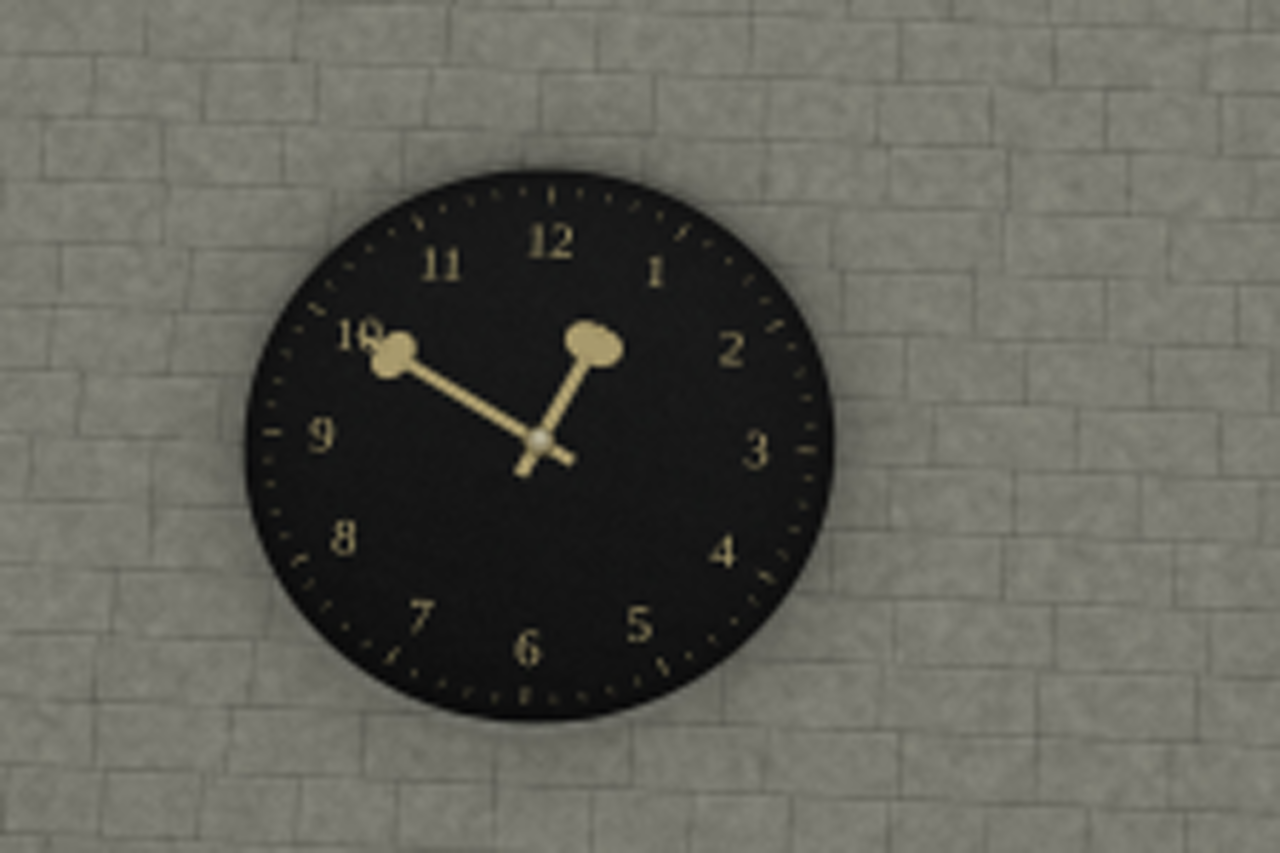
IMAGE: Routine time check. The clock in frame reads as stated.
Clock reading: 12:50
